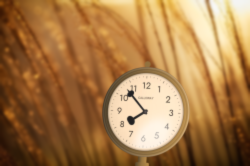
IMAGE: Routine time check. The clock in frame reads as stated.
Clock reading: 7:53
